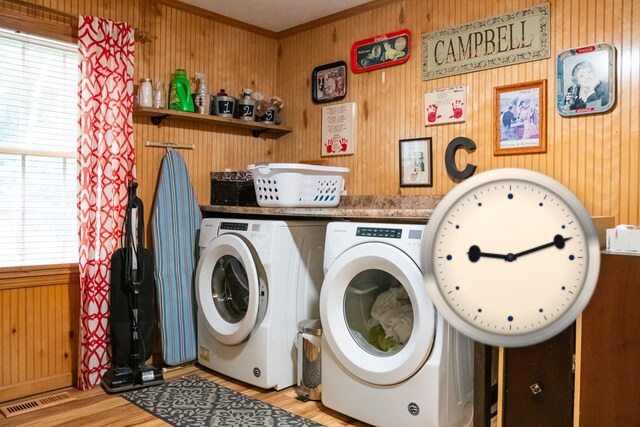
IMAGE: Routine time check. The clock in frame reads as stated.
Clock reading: 9:12
